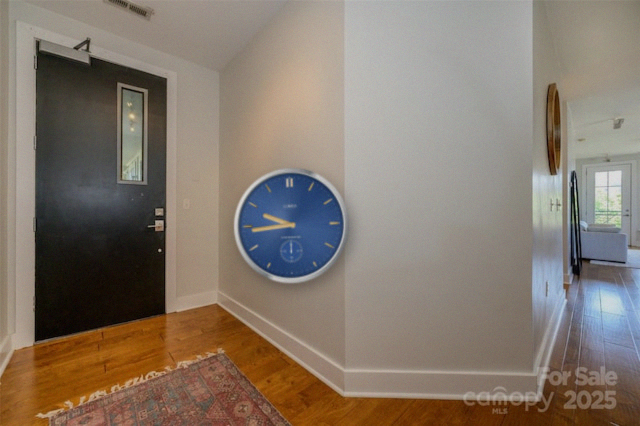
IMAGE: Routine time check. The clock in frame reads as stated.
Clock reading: 9:44
